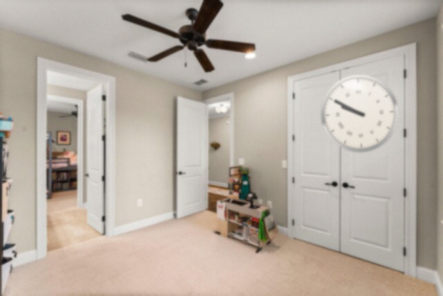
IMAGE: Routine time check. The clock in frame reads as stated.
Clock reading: 9:50
